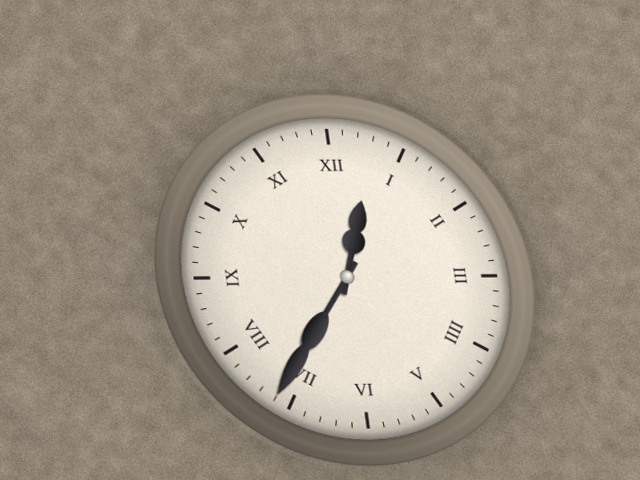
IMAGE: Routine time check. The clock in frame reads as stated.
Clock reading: 12:36
